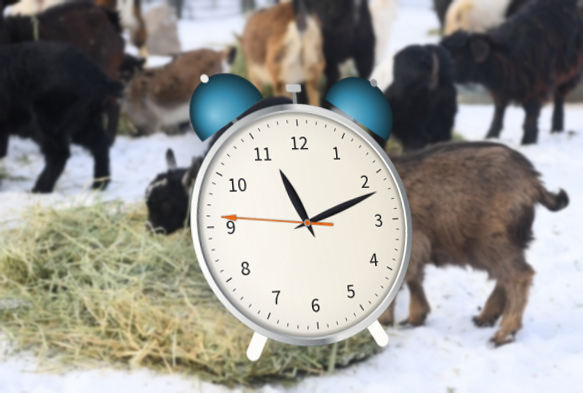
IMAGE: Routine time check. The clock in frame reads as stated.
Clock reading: 11:11:46
